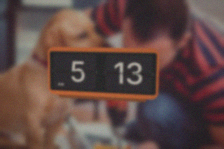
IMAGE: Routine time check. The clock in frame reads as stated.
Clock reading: 5:13
